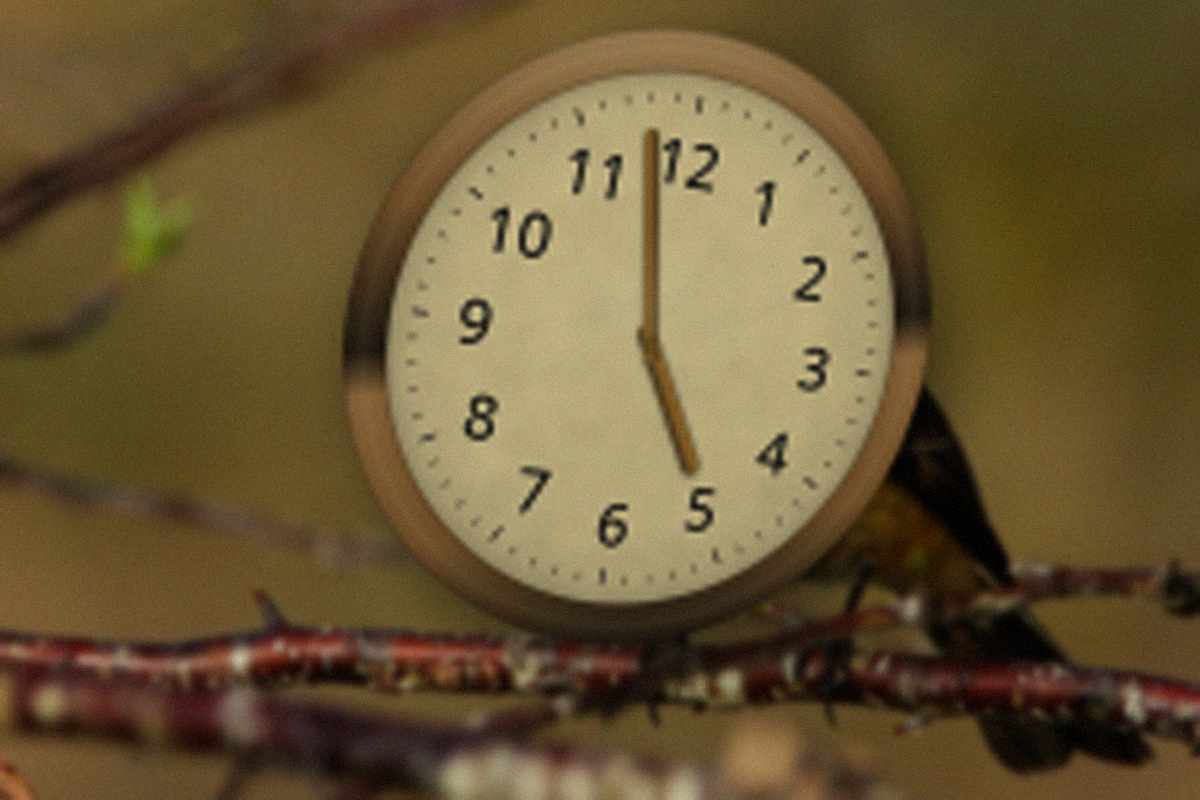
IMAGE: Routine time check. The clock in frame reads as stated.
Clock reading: 4:58
